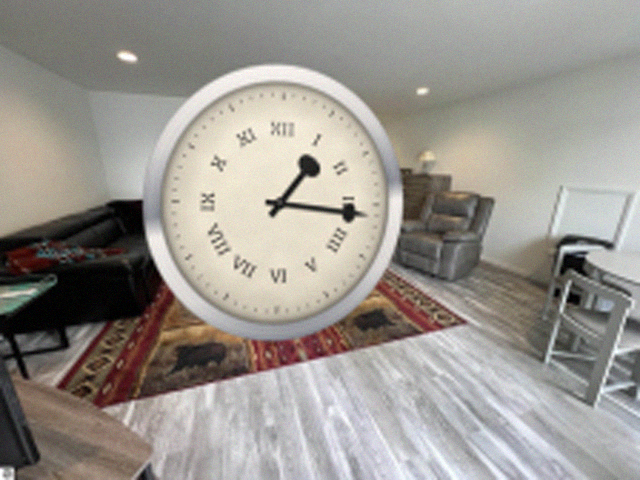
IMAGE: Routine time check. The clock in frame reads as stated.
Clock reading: 1:16
